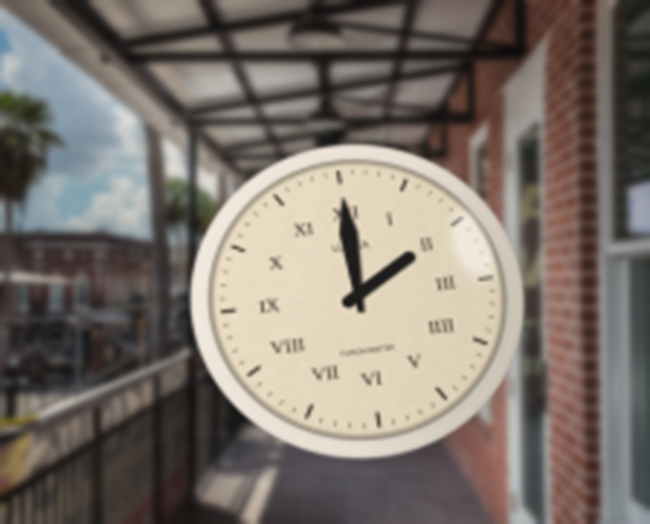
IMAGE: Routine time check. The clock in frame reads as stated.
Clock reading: 2:00
